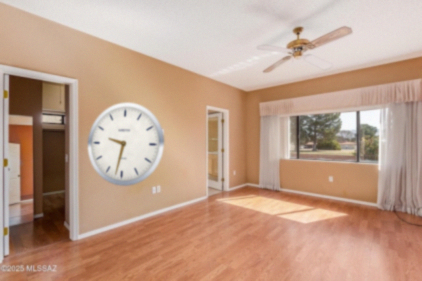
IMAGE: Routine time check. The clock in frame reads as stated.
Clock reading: 9:32
